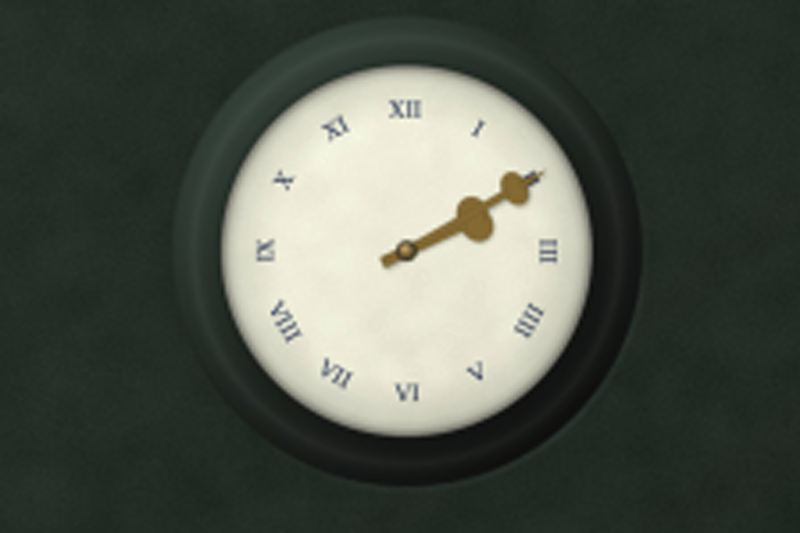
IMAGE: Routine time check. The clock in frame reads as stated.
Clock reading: 2:10
